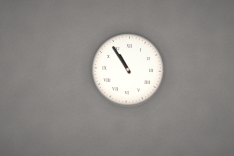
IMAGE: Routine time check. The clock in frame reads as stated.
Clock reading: 10:54
